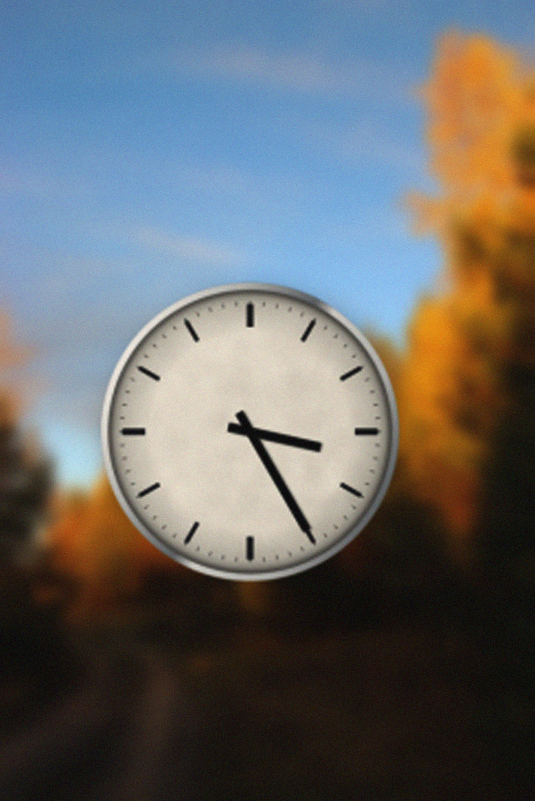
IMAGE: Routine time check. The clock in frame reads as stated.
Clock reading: 3:25
